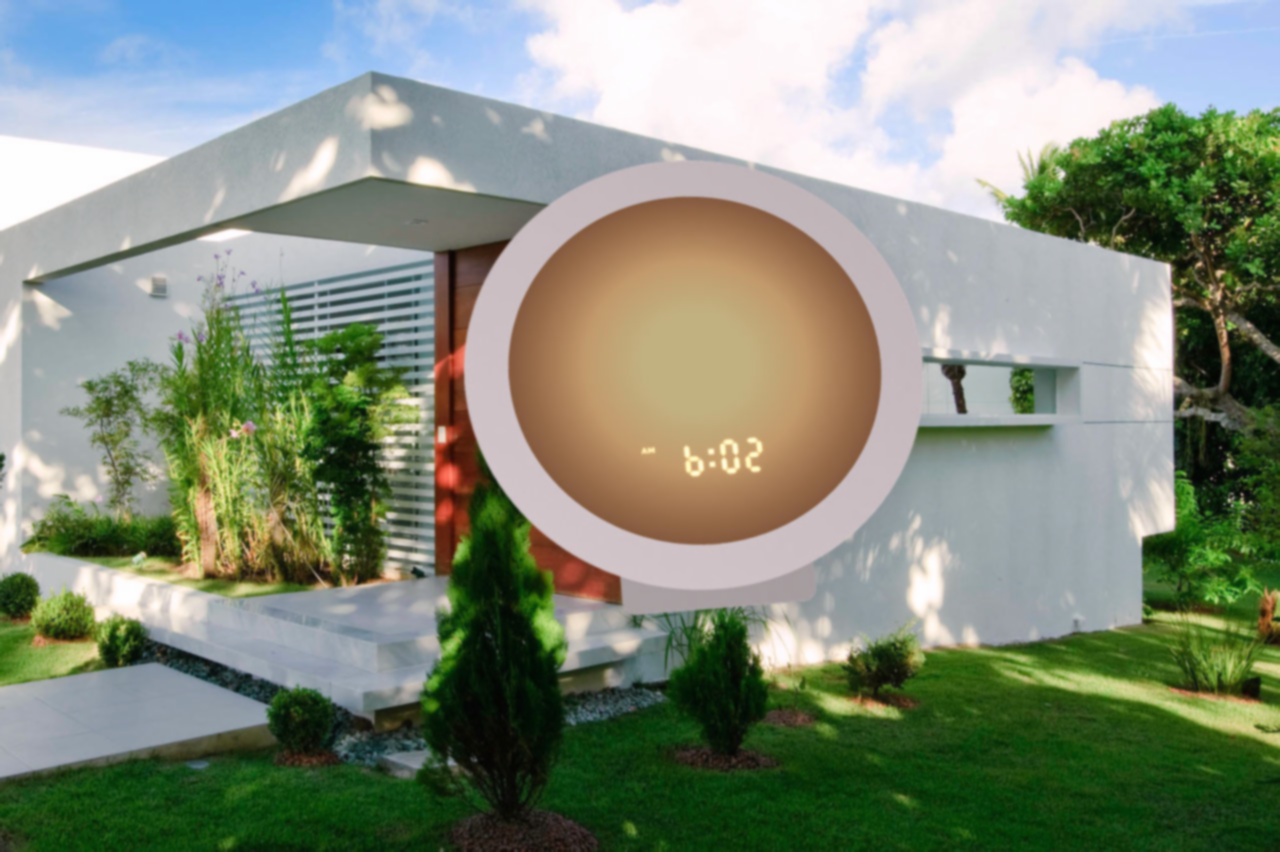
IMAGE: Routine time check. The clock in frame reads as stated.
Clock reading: 6:02
